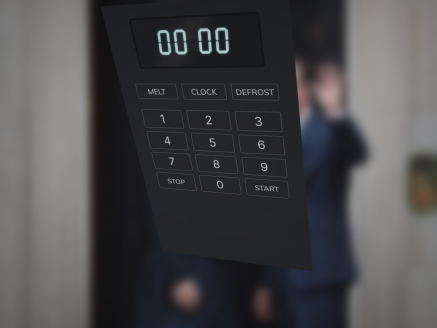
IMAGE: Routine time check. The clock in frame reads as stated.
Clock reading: 0:00
